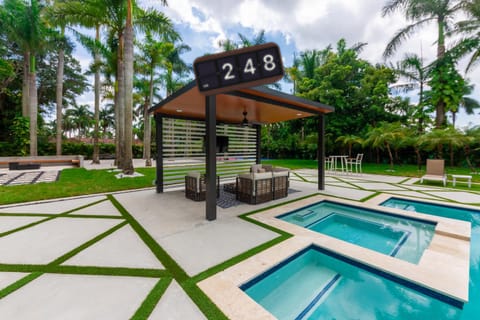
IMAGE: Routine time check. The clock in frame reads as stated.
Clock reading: 2:48
